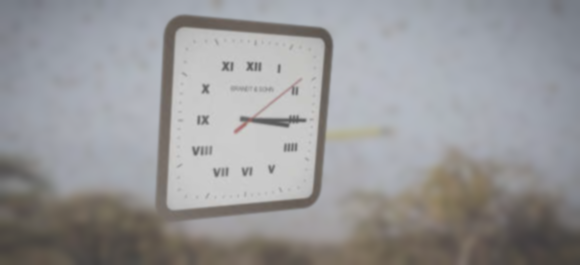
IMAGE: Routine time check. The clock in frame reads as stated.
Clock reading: 3:15:09
